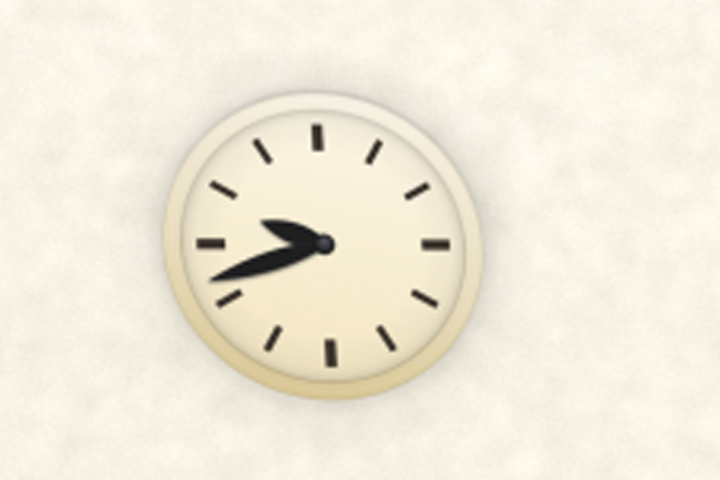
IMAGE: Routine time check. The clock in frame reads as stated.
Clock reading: 9:42
